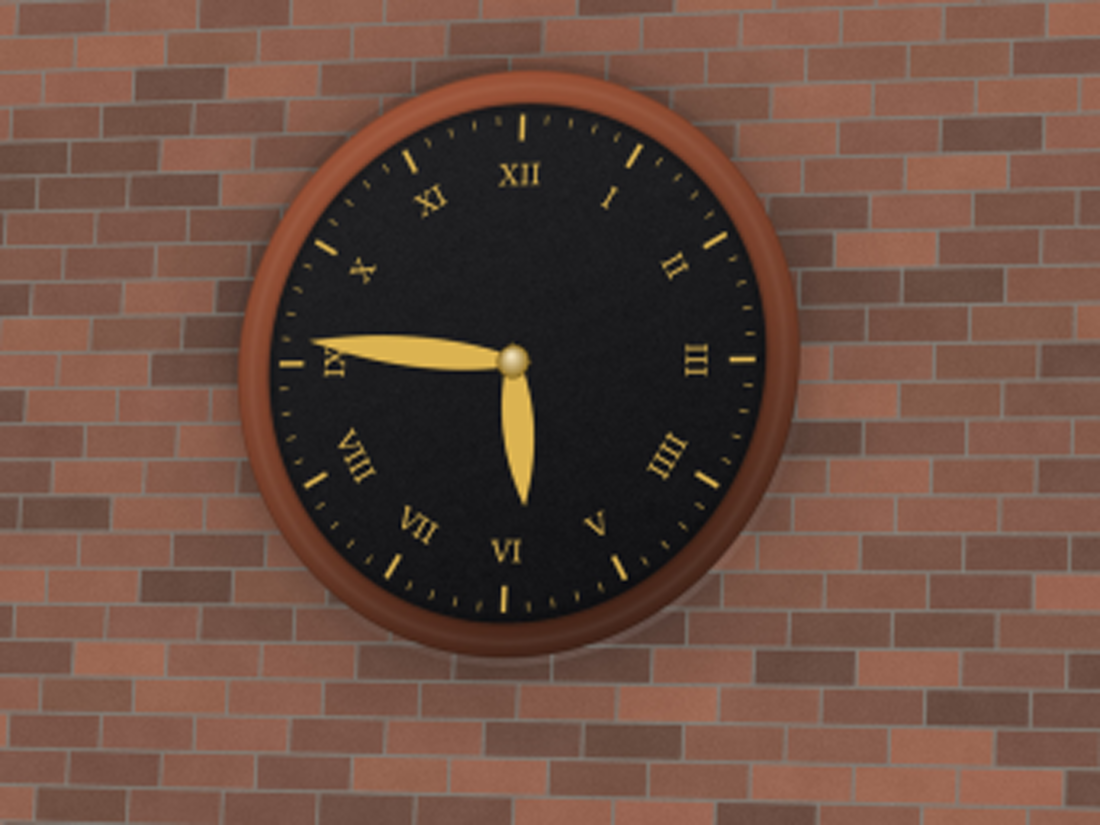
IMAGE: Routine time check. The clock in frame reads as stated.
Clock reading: 5:46
